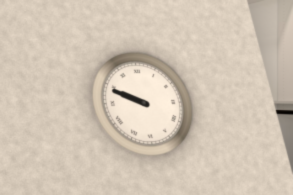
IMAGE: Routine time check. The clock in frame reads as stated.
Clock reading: 9:49
